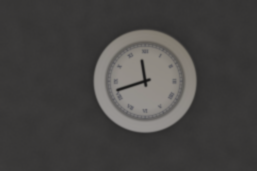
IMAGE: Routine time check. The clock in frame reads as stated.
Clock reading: 11:42
